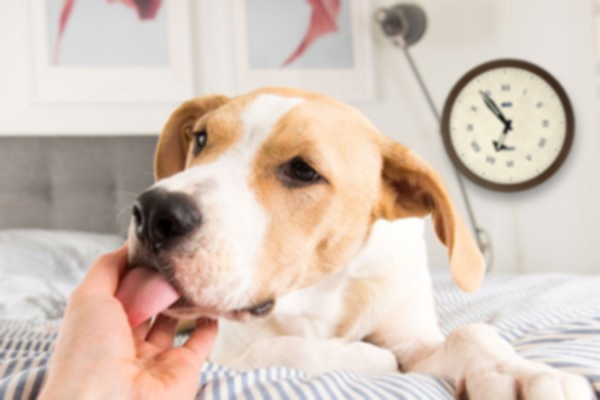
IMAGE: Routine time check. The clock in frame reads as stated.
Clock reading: 6:54
